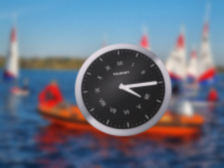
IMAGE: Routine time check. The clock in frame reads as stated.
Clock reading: 4:15
